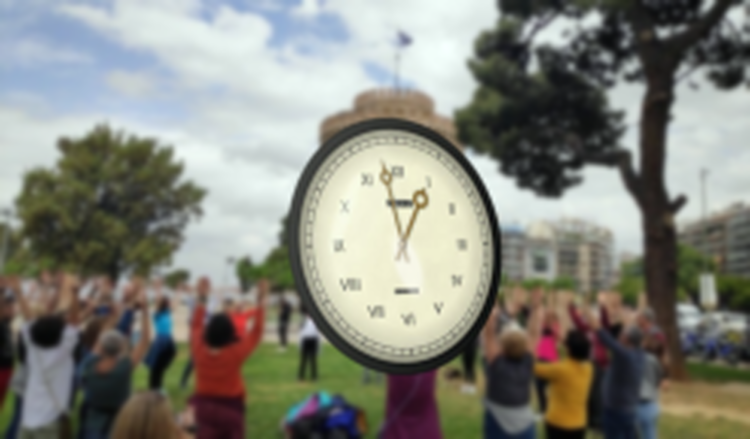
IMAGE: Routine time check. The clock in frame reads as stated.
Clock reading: 12:58
